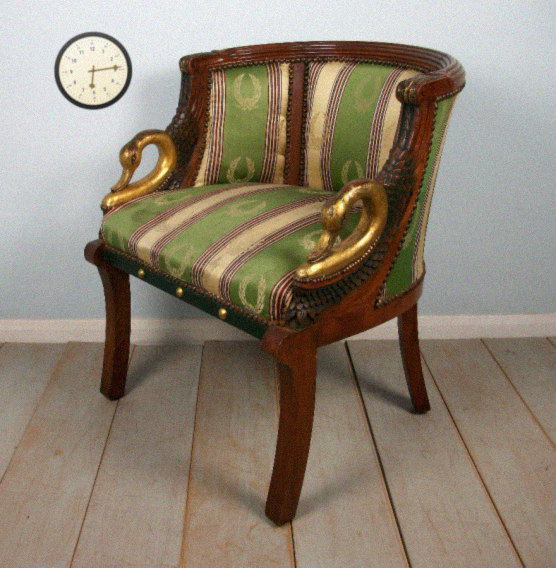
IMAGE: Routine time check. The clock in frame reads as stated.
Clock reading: 6:14
